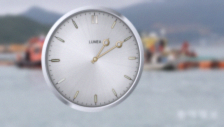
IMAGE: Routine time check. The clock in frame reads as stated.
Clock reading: 1:10
